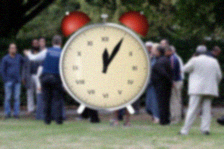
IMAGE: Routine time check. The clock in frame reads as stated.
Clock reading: 12:05
